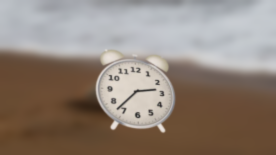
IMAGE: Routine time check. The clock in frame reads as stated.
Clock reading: 2:37
